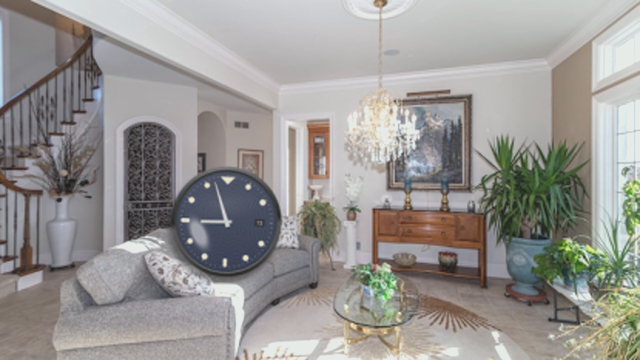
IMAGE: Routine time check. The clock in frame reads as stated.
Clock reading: 8:57
